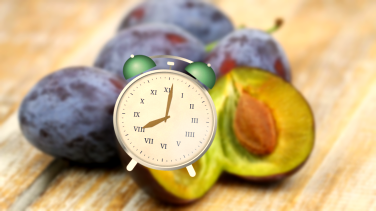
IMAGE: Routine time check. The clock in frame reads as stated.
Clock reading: 8:01
